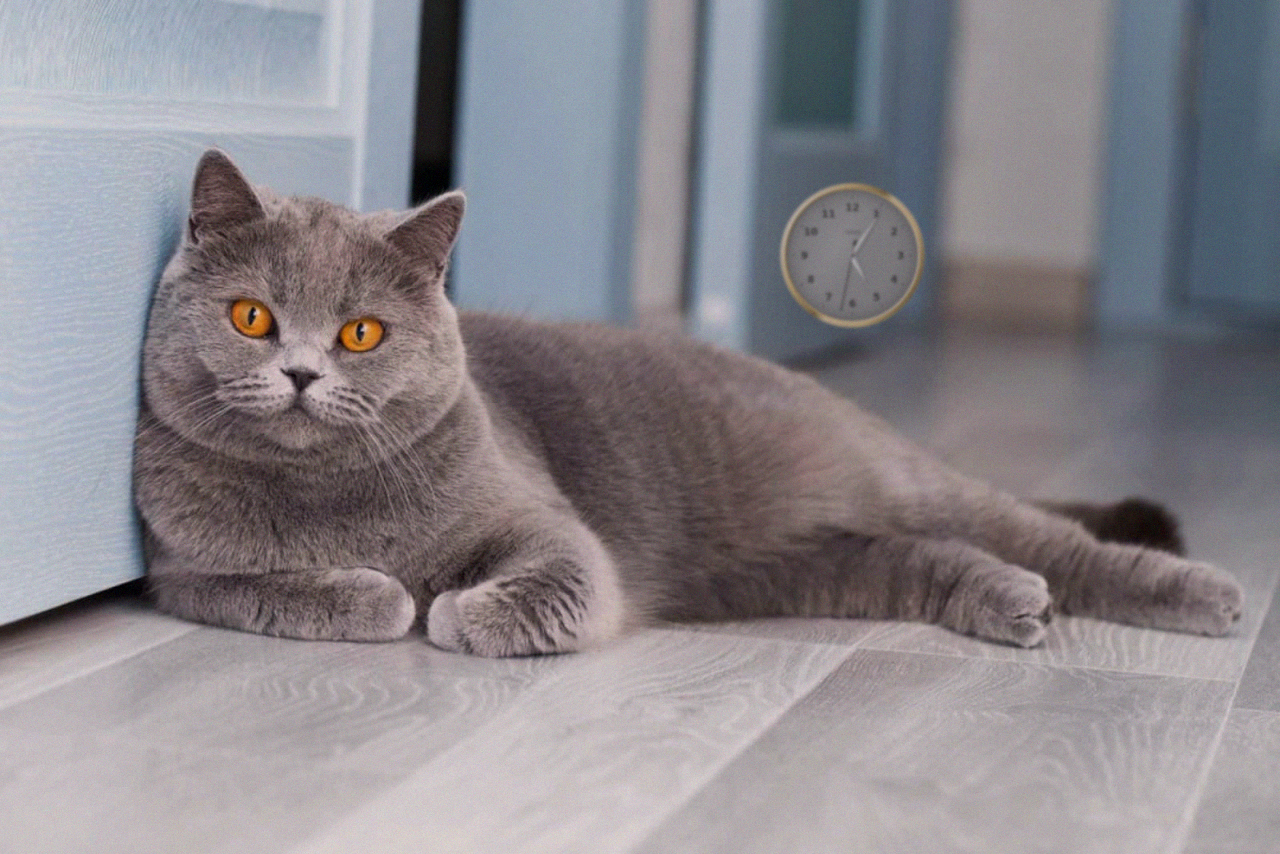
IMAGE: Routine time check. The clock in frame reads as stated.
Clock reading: 5:05:32
